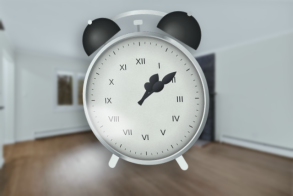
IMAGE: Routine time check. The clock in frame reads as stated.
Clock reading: 1:09
